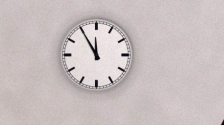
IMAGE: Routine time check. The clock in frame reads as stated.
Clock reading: 11:55
